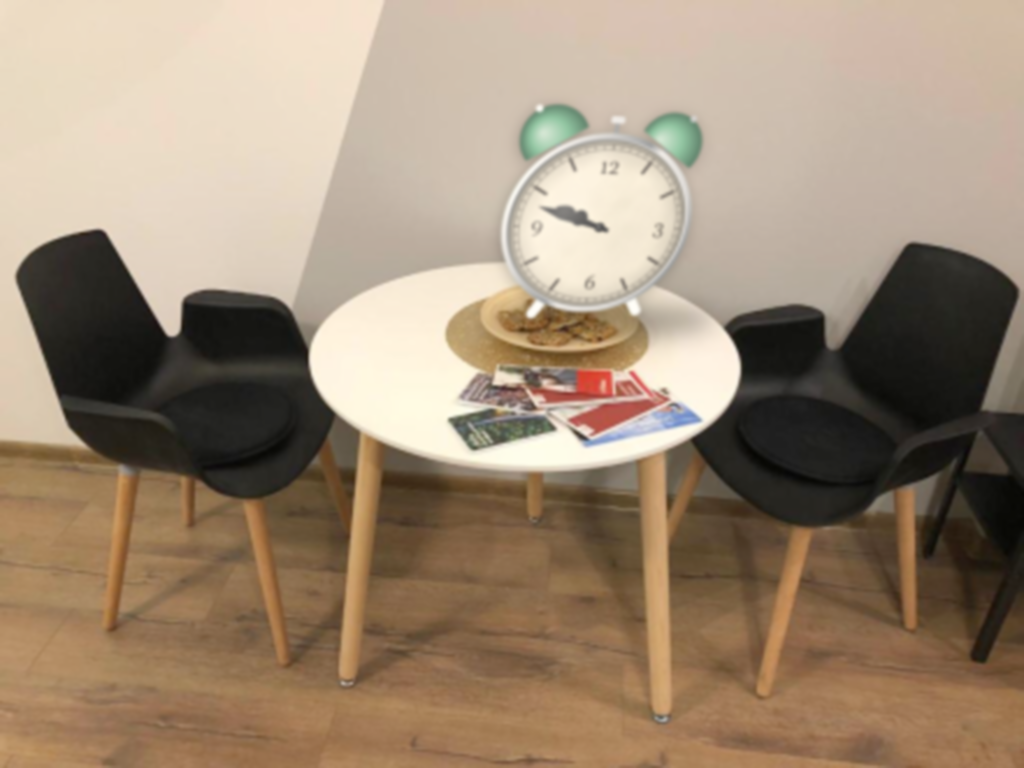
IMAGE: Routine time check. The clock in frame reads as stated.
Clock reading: 9:48
